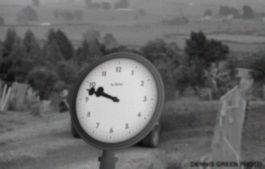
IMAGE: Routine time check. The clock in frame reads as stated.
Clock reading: 9:48
